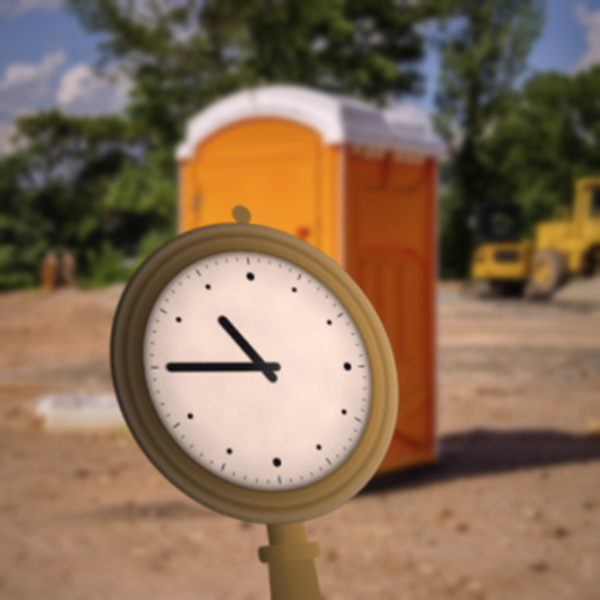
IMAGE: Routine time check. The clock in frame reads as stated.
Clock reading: 10:45
